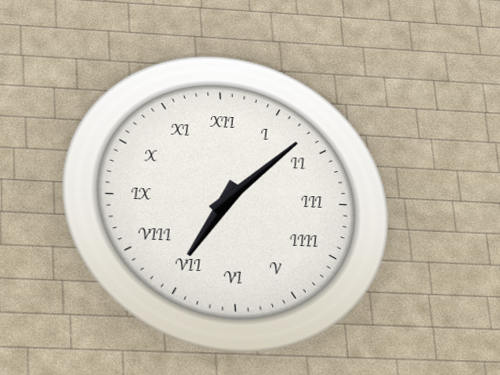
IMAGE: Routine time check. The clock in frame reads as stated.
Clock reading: 7:08
